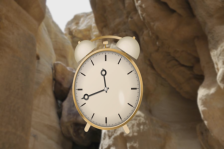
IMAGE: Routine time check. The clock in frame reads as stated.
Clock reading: 11:42
